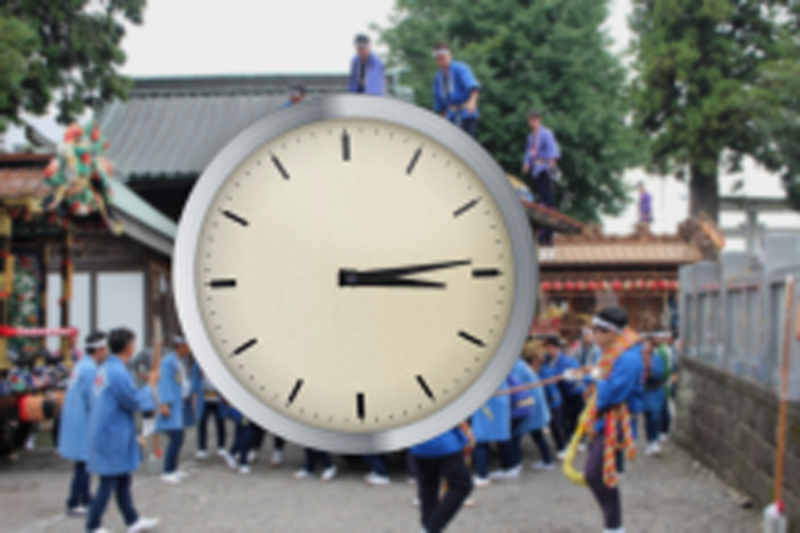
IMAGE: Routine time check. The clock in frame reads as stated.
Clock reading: 3:14
